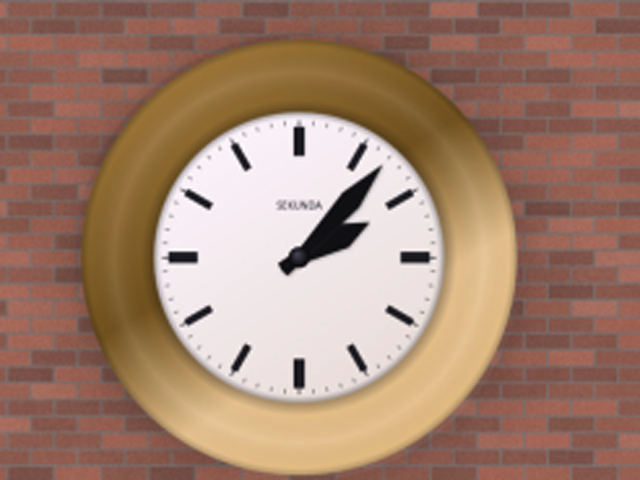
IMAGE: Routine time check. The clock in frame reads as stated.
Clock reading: 2:07
